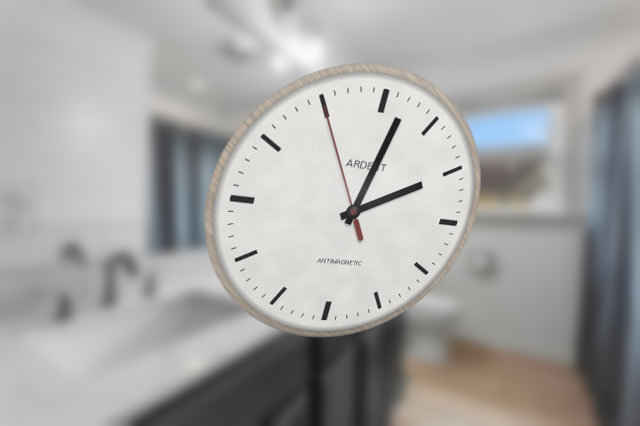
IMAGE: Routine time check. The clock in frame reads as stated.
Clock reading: 2:01:55
